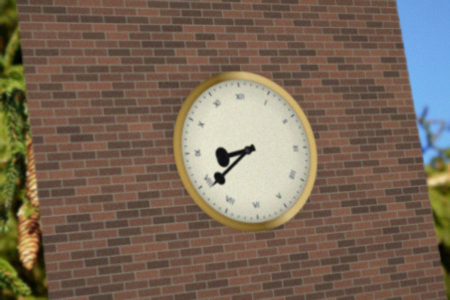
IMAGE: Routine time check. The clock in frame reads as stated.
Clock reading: 8:39
